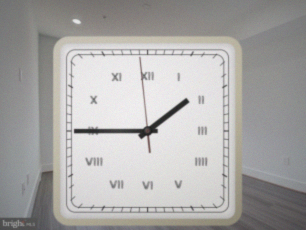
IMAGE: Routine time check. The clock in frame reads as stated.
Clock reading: 1:44:59
